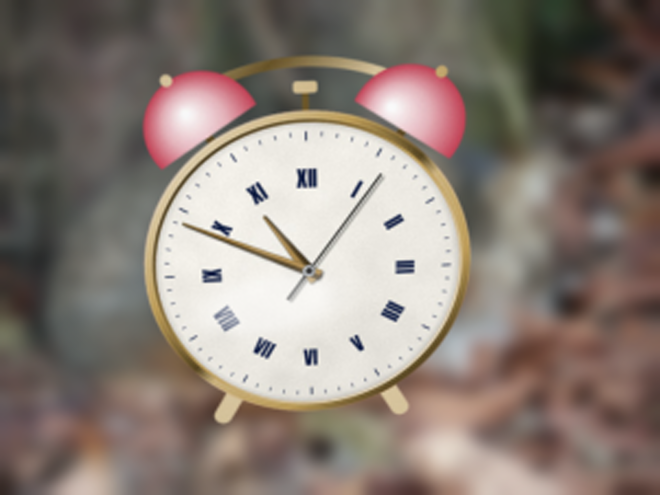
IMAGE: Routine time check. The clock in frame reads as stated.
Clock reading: 10:49:06
